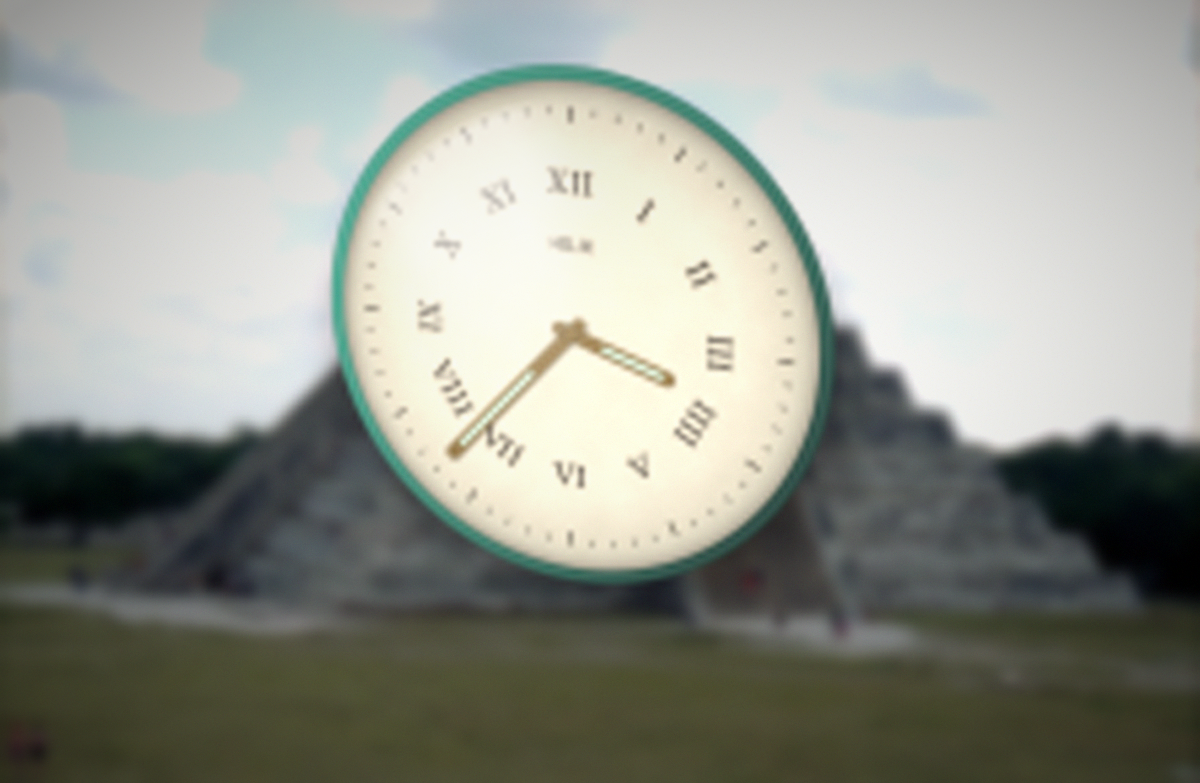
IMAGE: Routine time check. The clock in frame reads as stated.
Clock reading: 3:37
